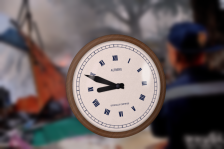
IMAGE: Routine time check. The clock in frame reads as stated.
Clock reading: 8:49
